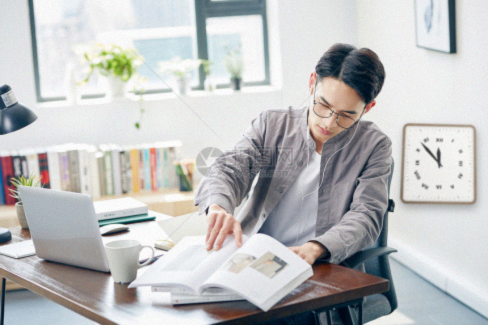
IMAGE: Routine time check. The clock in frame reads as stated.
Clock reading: 11:53
